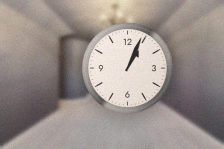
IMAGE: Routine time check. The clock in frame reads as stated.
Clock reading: 1:04
